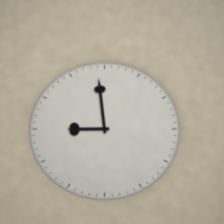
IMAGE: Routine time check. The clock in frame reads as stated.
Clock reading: 8:59
